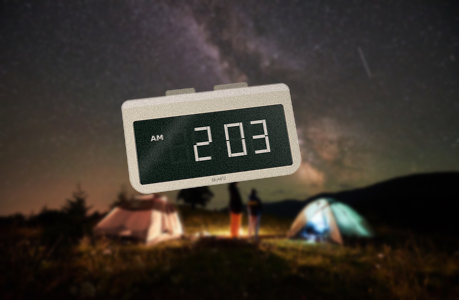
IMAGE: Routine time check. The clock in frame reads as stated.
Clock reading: 2:03
